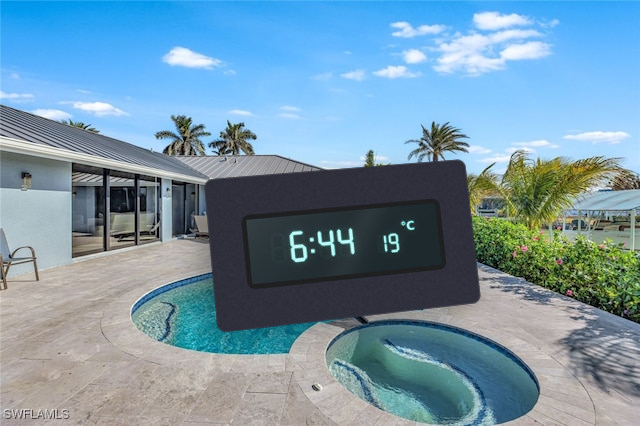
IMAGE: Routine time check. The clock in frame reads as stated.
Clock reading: 6:44
